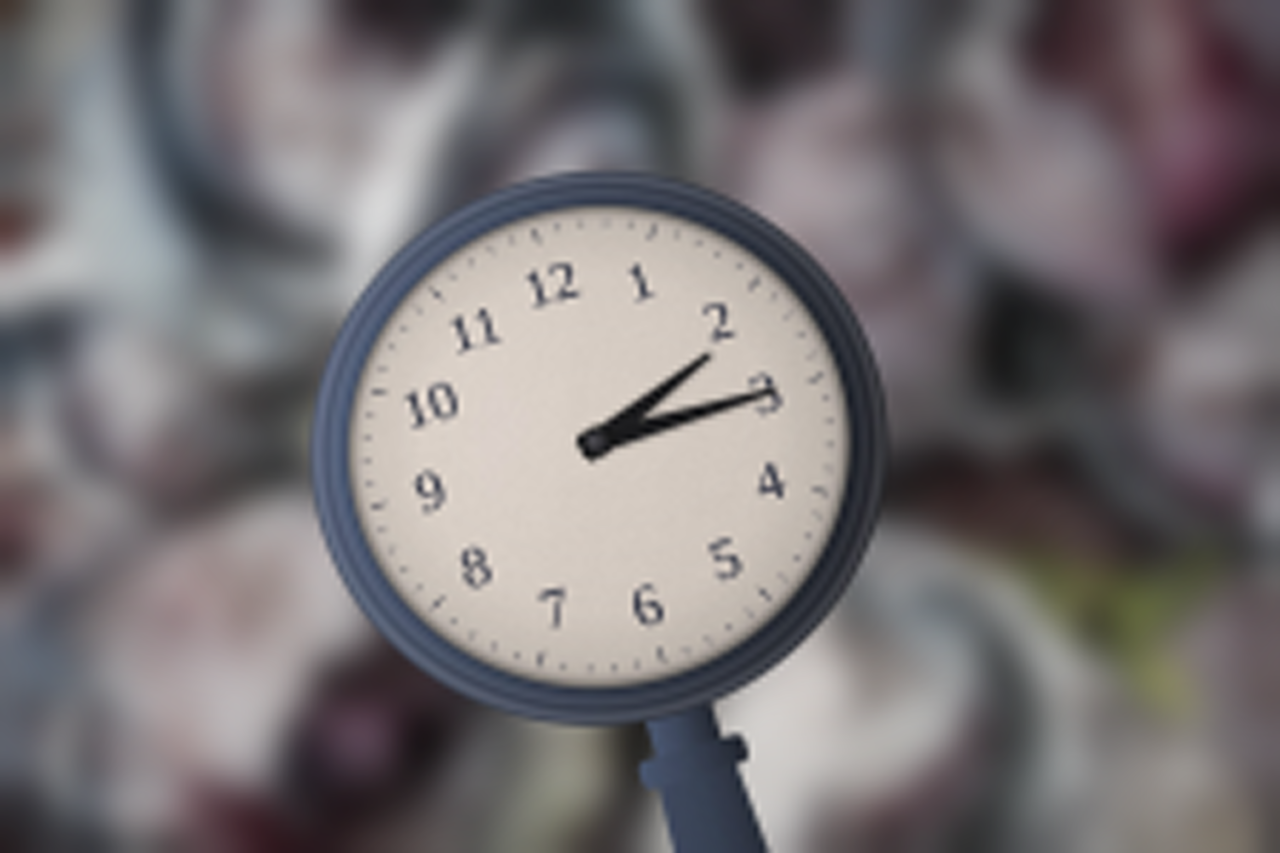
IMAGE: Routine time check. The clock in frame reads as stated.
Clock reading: 2:15
